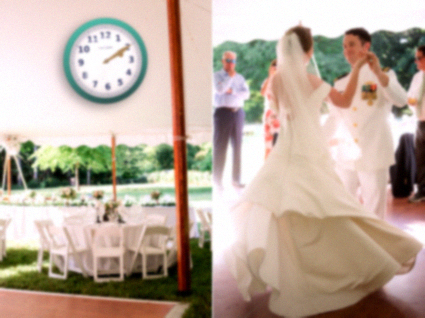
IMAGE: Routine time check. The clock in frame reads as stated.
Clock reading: 2:10
